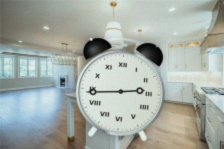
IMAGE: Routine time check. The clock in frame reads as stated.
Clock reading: 2:44
